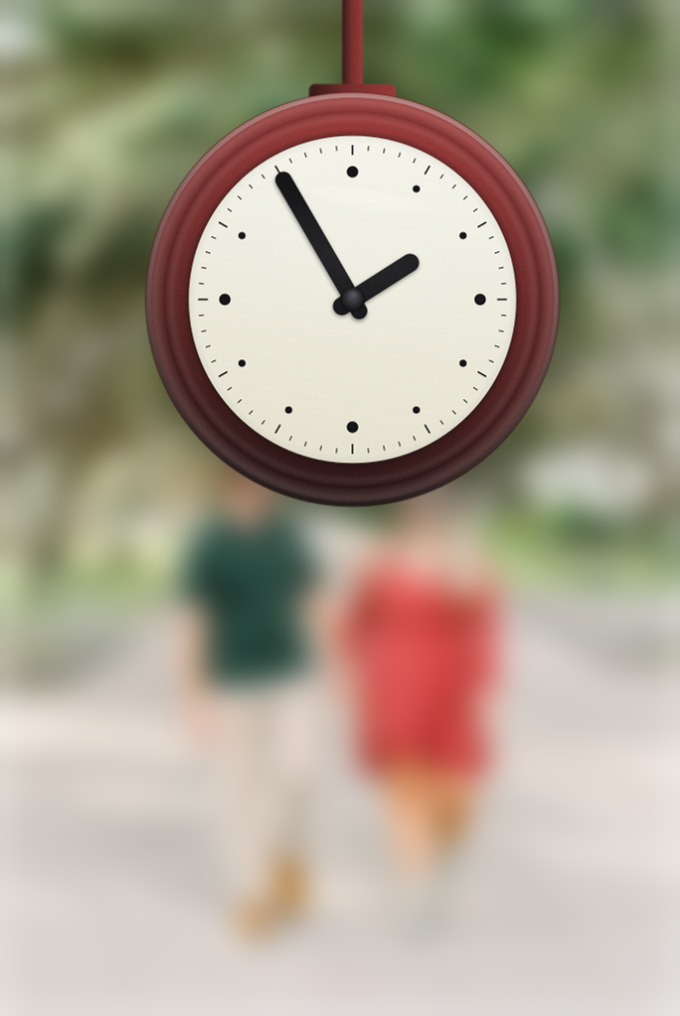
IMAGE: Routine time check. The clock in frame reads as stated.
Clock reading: 1:55
